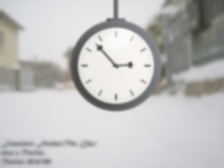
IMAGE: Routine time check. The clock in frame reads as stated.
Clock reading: 2:53
